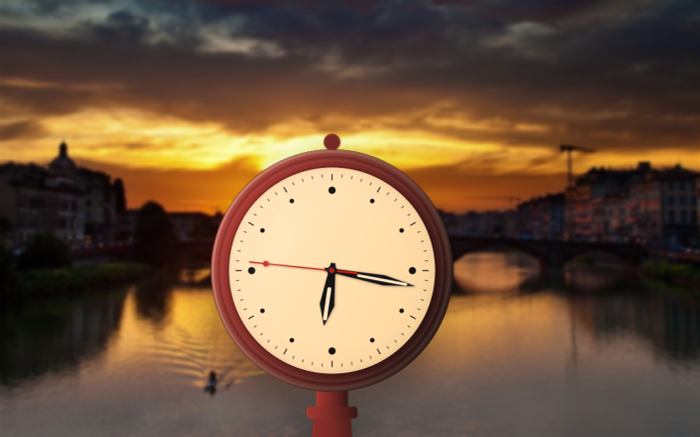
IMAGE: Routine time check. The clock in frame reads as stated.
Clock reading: 6:16:46
